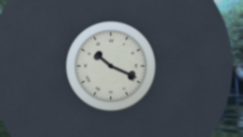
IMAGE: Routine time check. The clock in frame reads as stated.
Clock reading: 10:19
